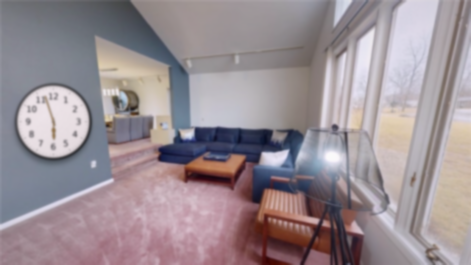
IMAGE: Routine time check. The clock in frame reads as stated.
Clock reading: 5:57
